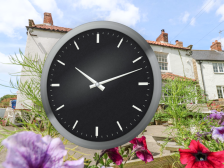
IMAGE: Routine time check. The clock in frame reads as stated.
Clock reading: 10:12
